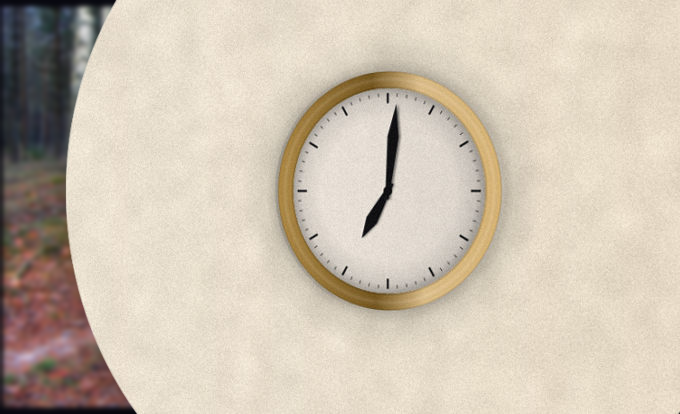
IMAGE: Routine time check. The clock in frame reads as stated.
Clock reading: 7:01
